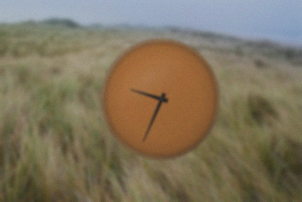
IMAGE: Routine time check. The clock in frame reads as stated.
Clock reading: 9:34
